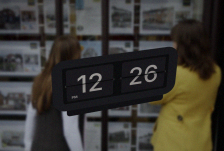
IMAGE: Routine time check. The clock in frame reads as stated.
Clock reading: 12:26
